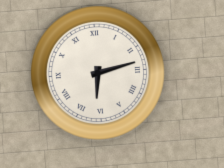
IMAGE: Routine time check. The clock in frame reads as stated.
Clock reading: 6:13
